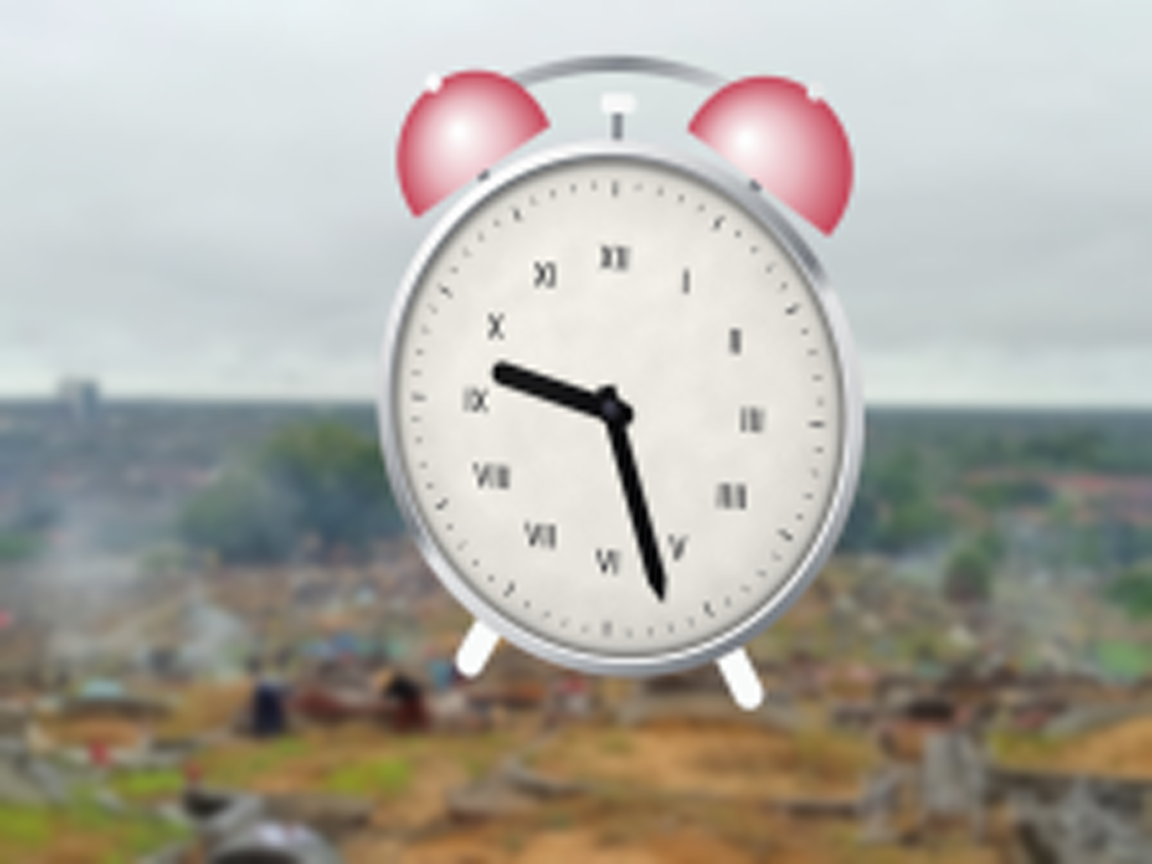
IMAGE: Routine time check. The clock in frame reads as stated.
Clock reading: 9:27
